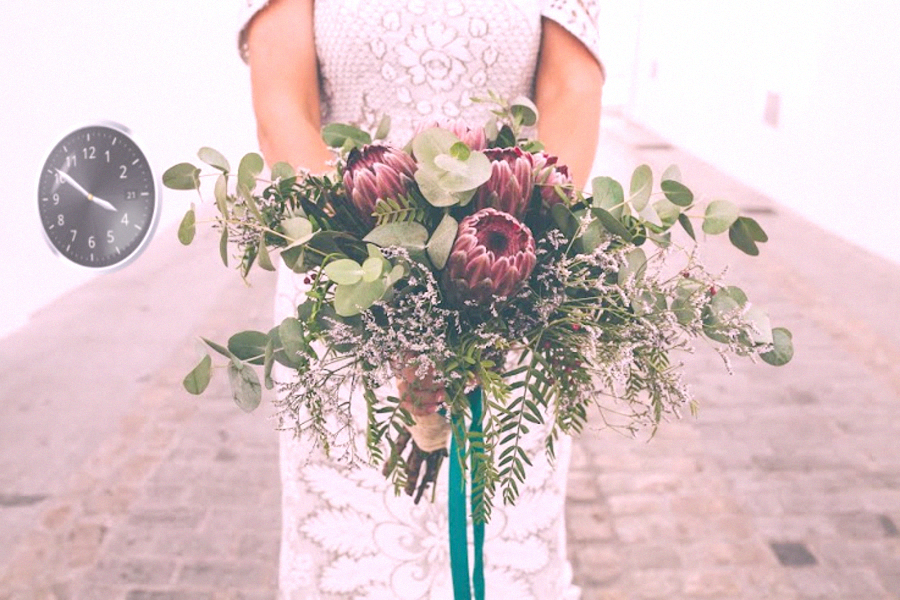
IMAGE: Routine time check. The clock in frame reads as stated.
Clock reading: 3:51
